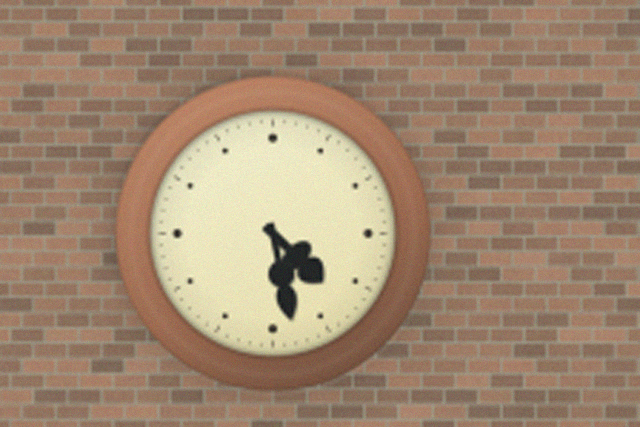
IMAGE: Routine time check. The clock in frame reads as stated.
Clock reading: 4:28
